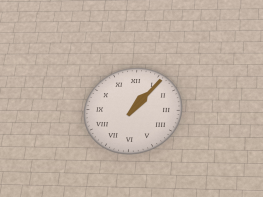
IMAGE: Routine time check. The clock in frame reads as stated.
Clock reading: 1:06
